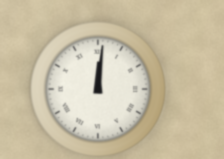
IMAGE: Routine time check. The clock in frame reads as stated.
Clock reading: 12:01
